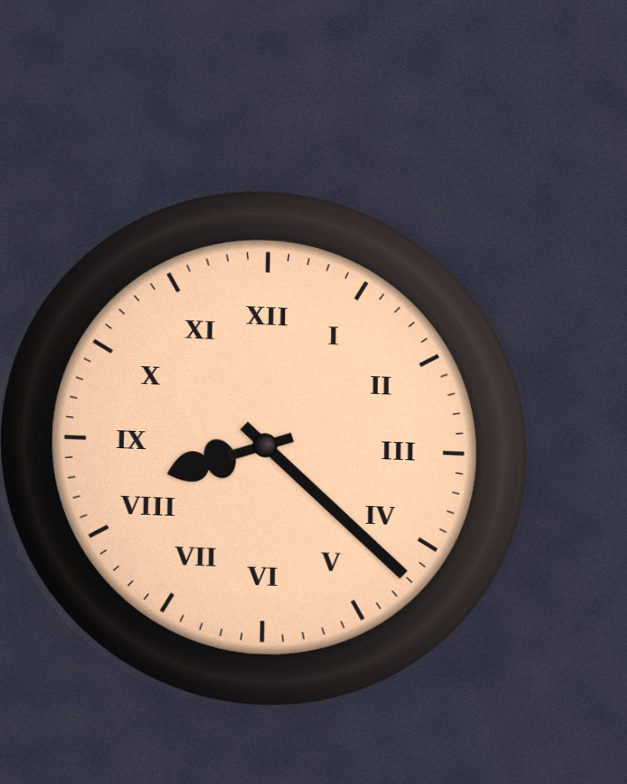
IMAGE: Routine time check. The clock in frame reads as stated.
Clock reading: 8:22
